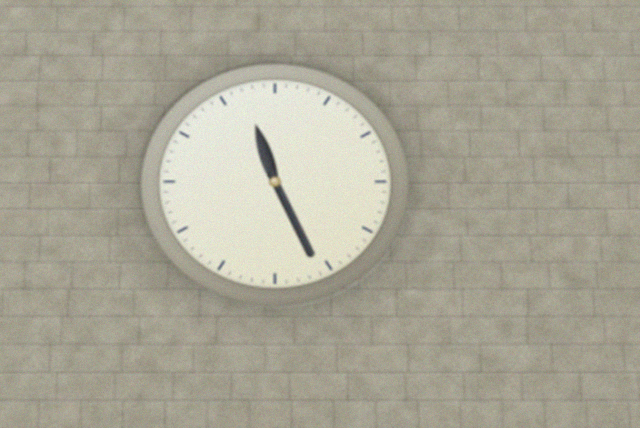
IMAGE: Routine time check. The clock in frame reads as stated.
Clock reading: 11:26
